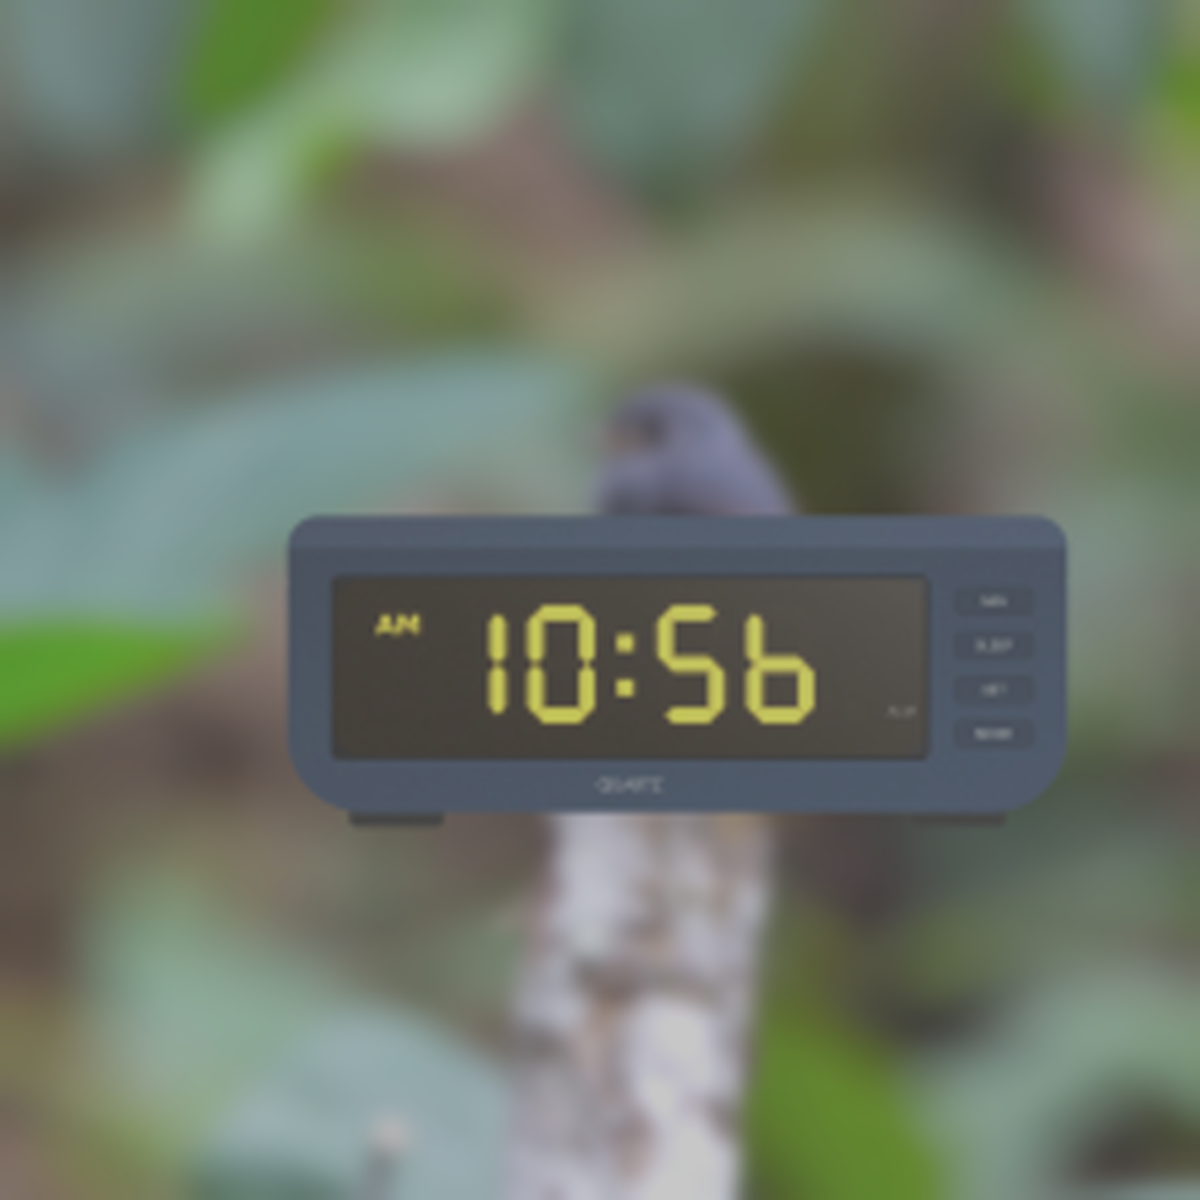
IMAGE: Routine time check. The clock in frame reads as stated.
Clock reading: 10:56
